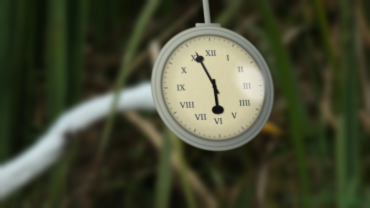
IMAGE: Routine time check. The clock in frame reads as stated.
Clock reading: 5:56
